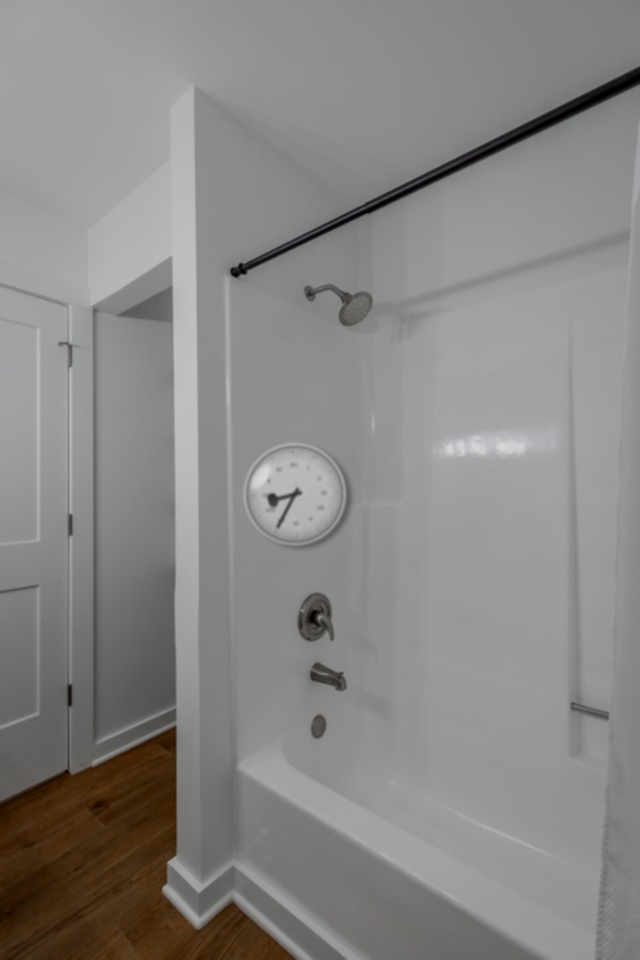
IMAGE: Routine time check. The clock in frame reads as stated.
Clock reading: 8:35
